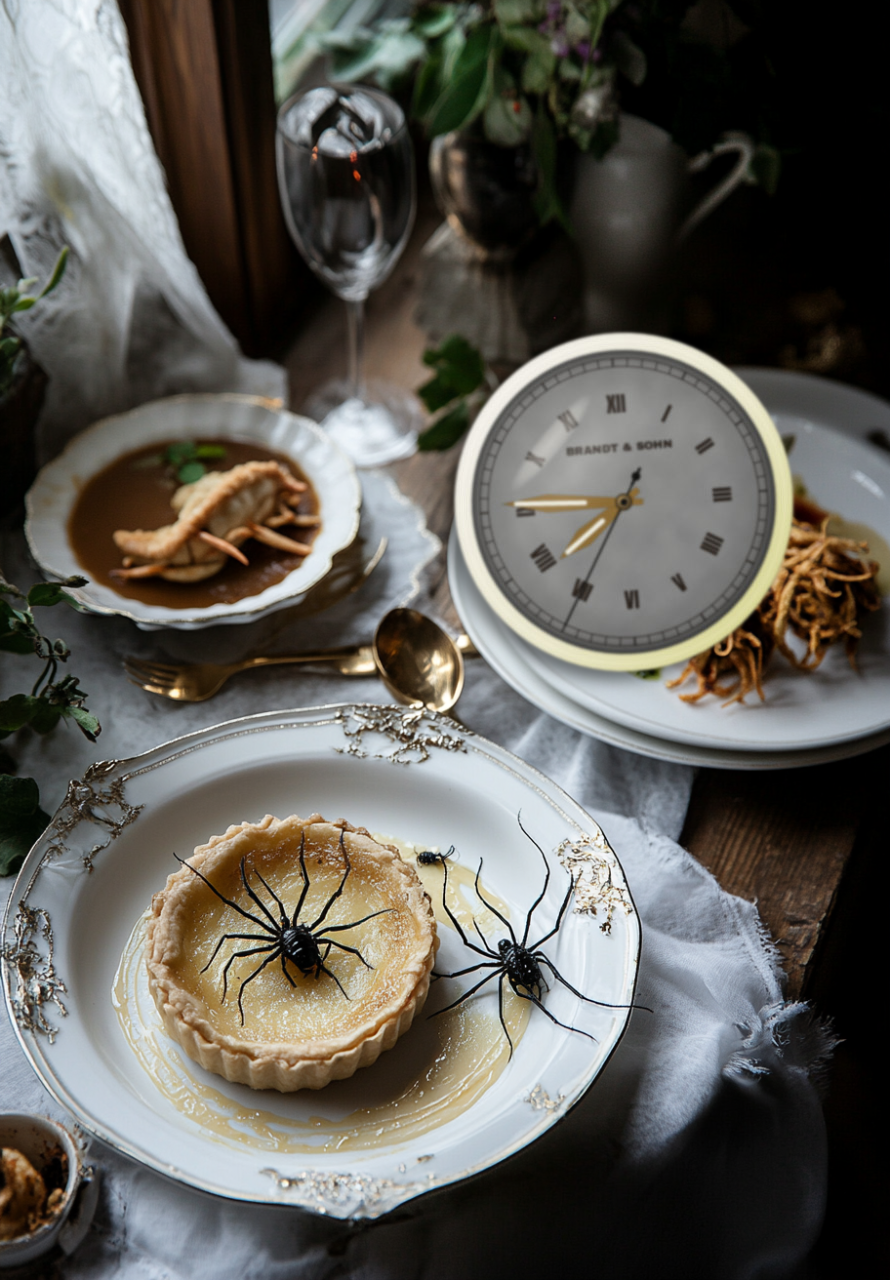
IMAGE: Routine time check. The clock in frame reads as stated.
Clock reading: 7:45:35
